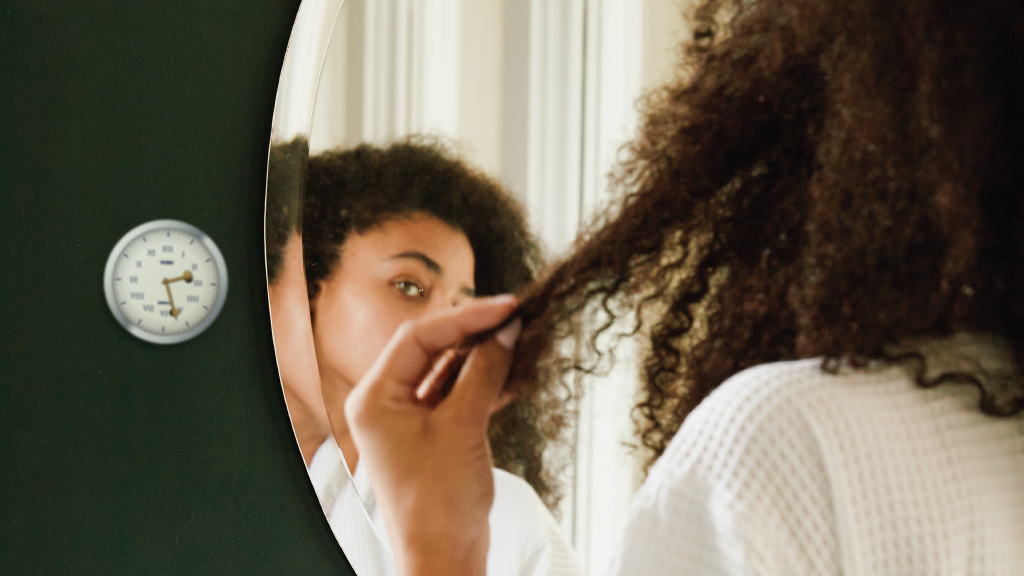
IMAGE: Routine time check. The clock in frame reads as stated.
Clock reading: 2:27
